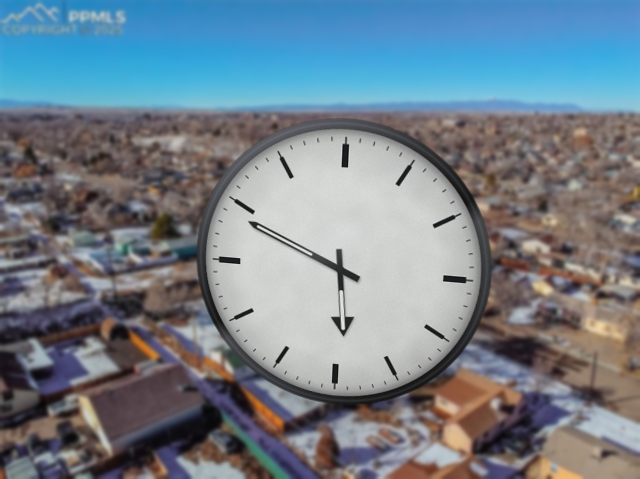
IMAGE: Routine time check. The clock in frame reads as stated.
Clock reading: 5:49
